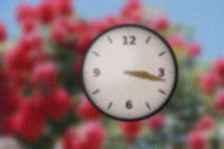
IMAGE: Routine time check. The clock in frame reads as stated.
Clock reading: 3:17
